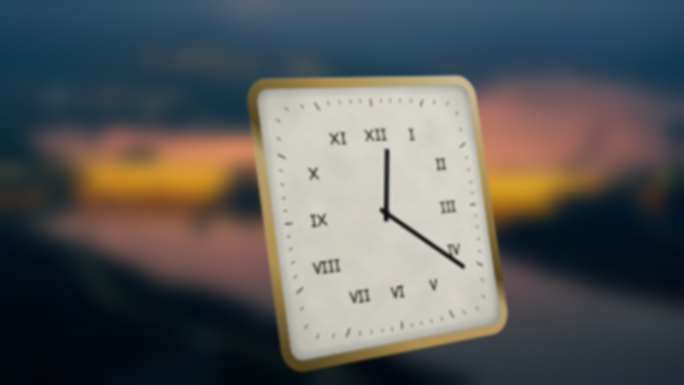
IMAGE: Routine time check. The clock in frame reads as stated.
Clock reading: 12:21
